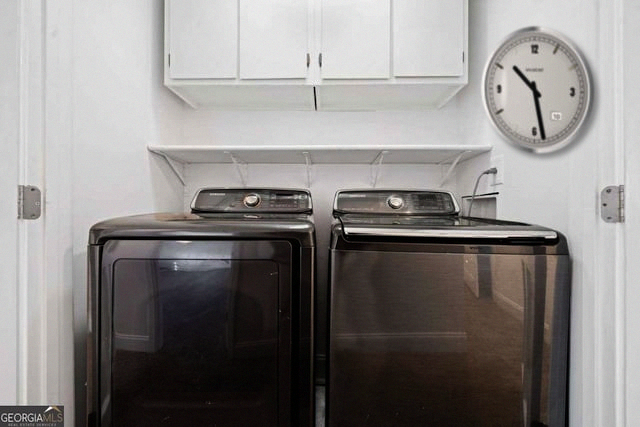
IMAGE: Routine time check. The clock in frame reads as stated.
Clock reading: 10:28
